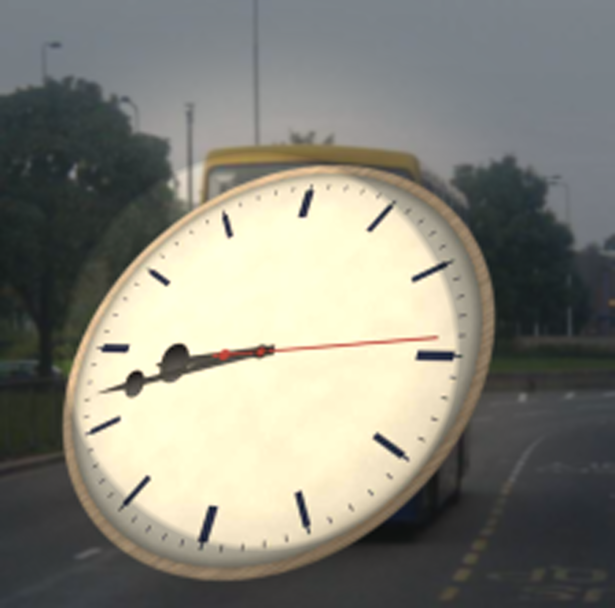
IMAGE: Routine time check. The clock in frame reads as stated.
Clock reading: 8:42:14
